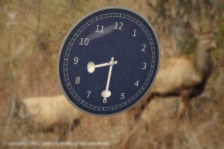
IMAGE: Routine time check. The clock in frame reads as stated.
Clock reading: 8:30
